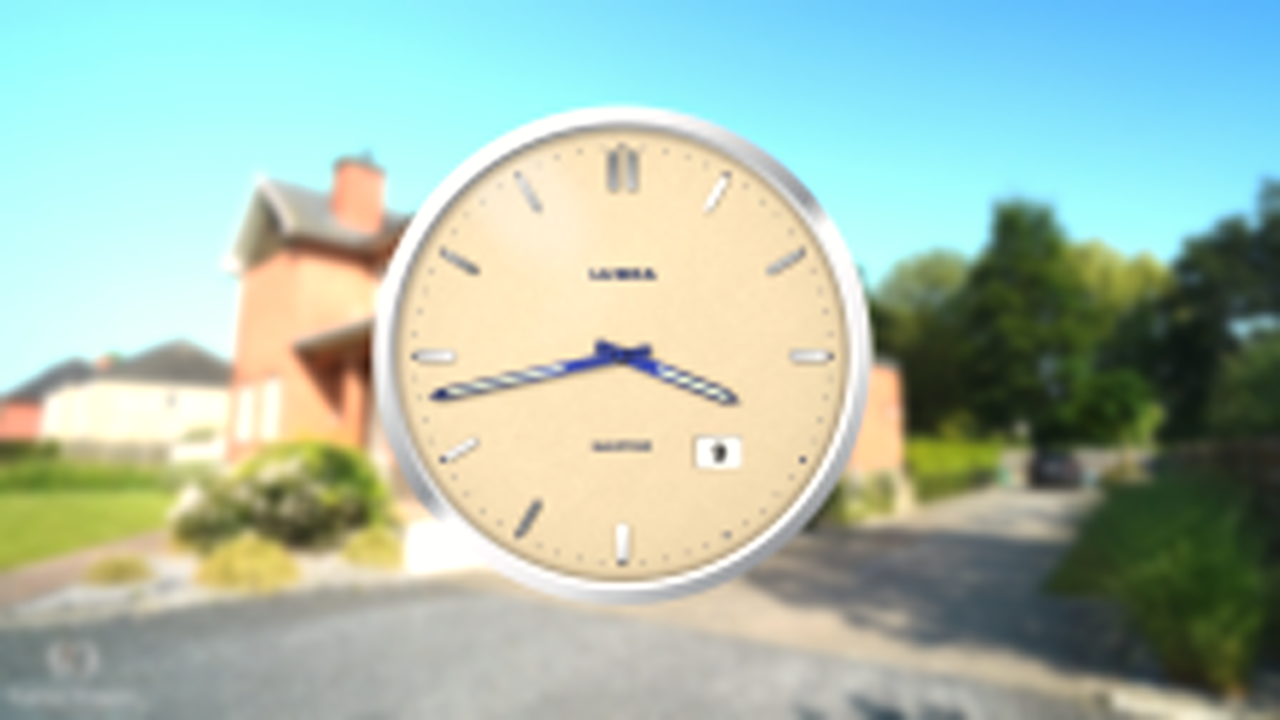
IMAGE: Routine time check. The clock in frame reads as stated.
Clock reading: 3:43
